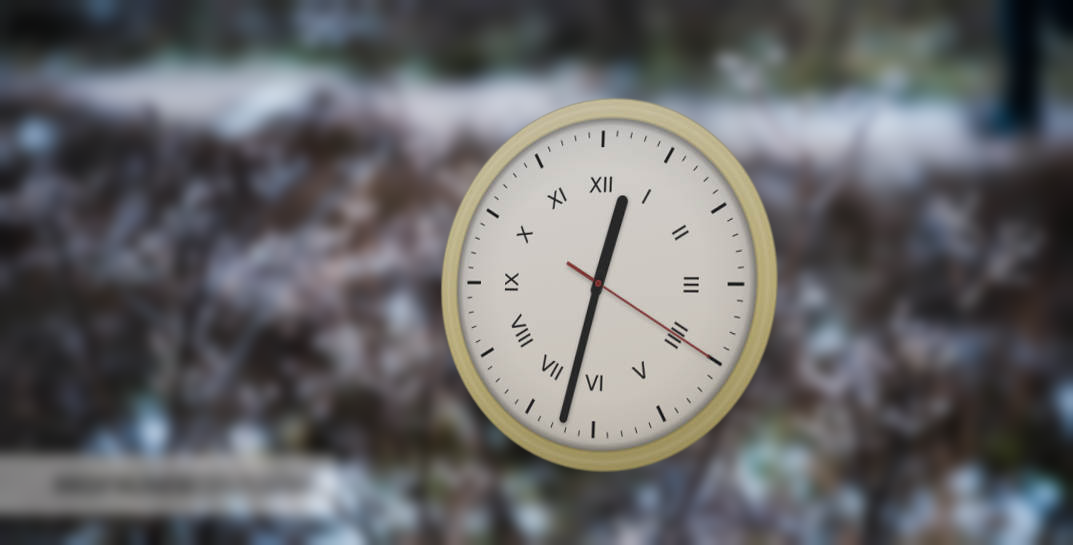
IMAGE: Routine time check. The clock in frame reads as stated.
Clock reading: 12:32:20
